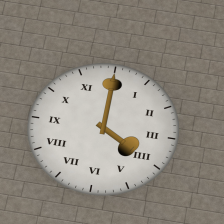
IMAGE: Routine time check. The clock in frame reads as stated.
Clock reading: 4:00
